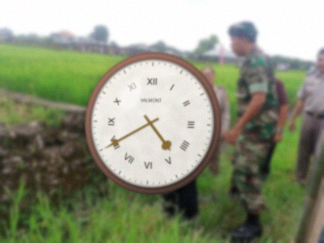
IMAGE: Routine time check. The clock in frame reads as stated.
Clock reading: 4:40
